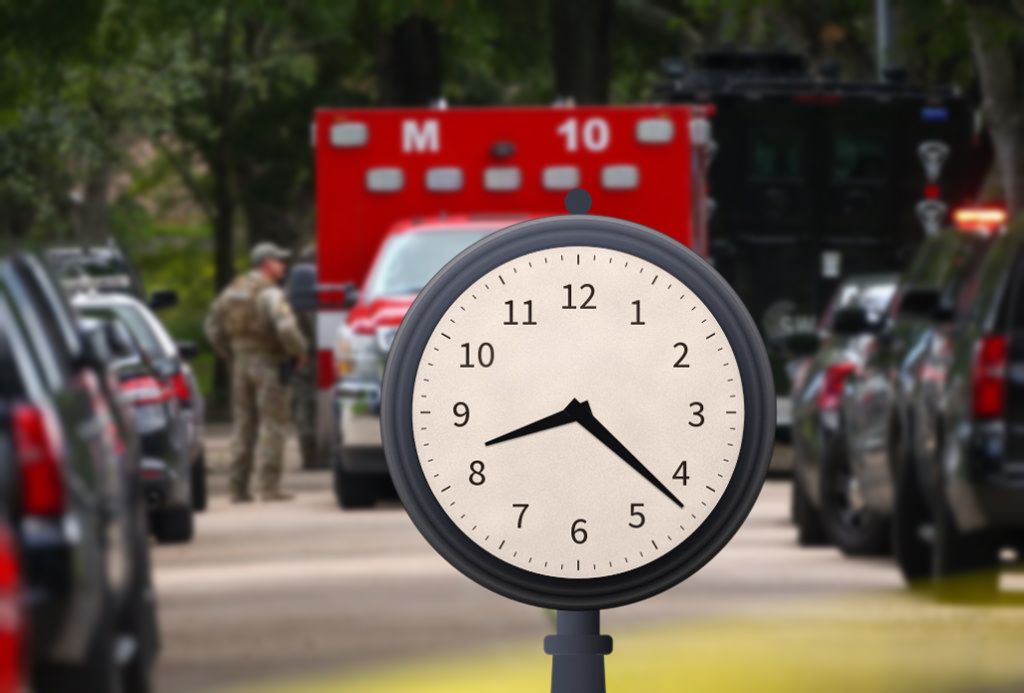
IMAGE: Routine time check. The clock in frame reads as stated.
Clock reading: 8:22
